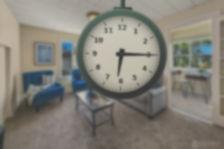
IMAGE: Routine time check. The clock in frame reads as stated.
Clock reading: 6:15
